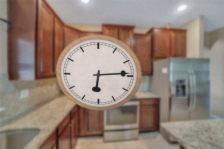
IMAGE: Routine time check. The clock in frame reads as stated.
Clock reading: 6:14
